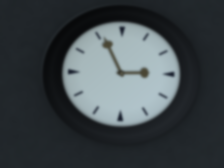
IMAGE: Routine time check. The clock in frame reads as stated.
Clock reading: 2:56
